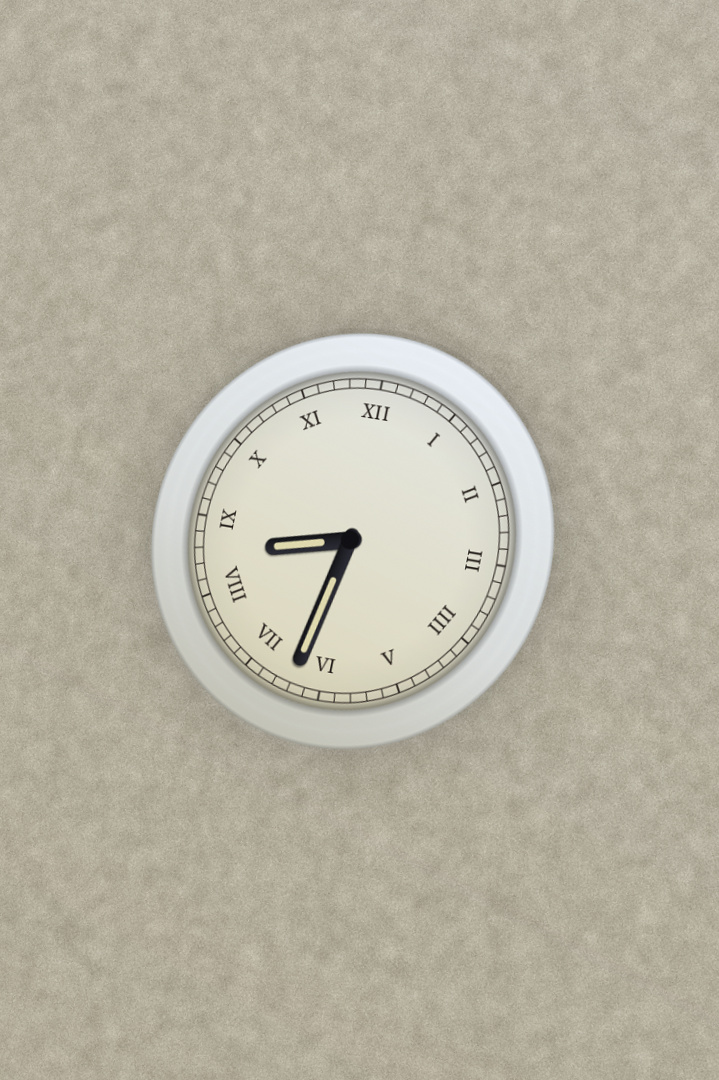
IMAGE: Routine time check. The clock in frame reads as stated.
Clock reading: 8:32
